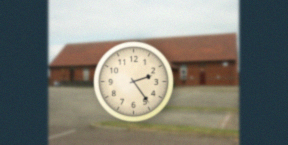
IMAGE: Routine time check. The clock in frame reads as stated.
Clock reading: 2:24
